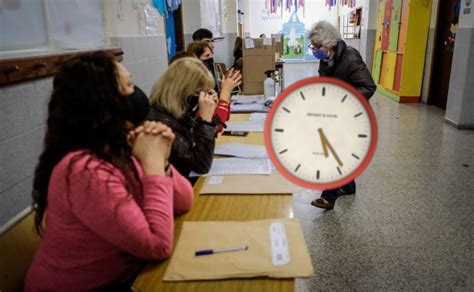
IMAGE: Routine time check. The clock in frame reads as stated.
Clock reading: 5:24
